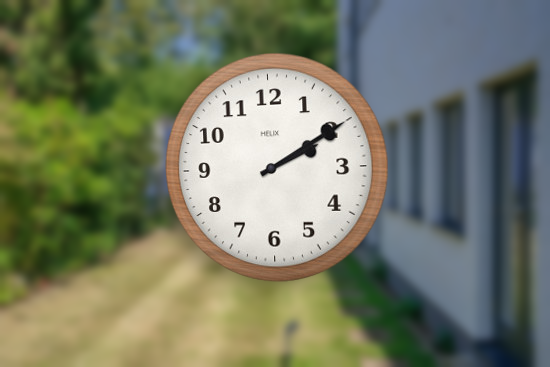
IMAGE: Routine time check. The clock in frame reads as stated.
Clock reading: 2:10
